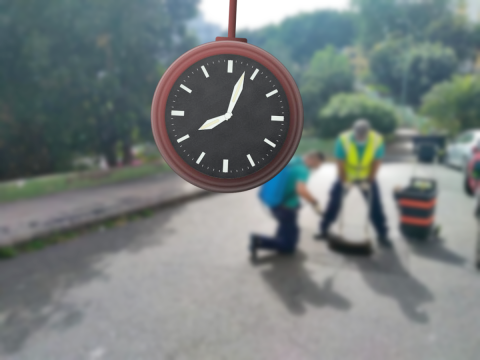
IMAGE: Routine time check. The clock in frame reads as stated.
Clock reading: 8:03
